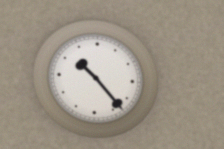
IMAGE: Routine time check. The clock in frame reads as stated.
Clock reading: 10:23
